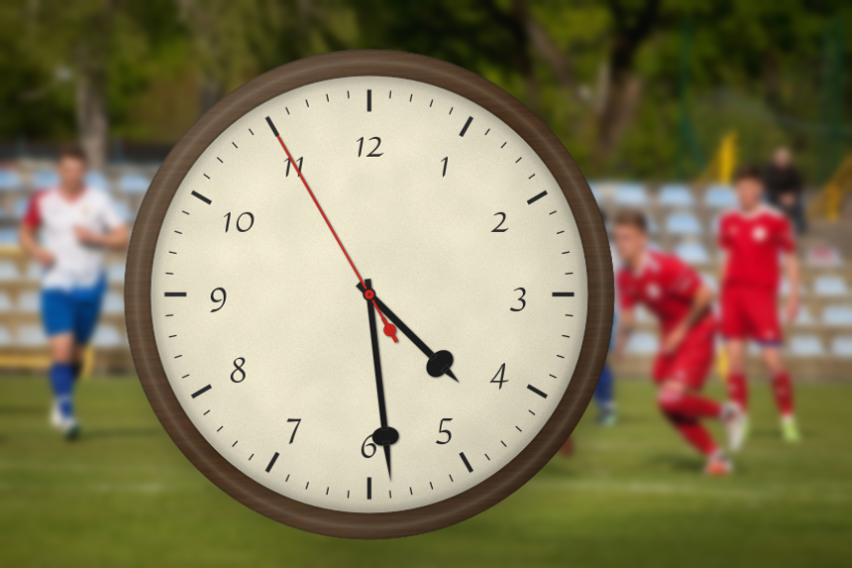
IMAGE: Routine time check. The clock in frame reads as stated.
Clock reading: 4:28:55
